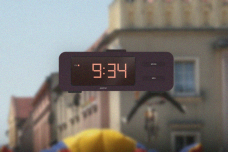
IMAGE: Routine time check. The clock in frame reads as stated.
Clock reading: 9:34
